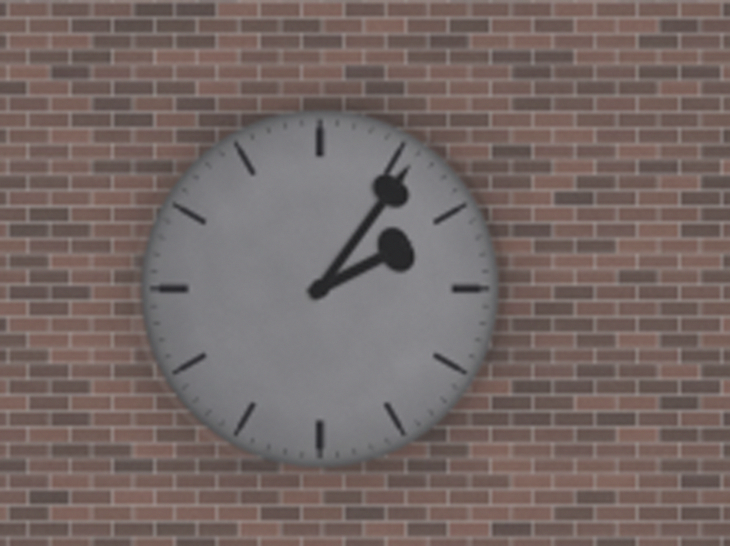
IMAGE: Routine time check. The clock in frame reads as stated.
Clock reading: 2:06
